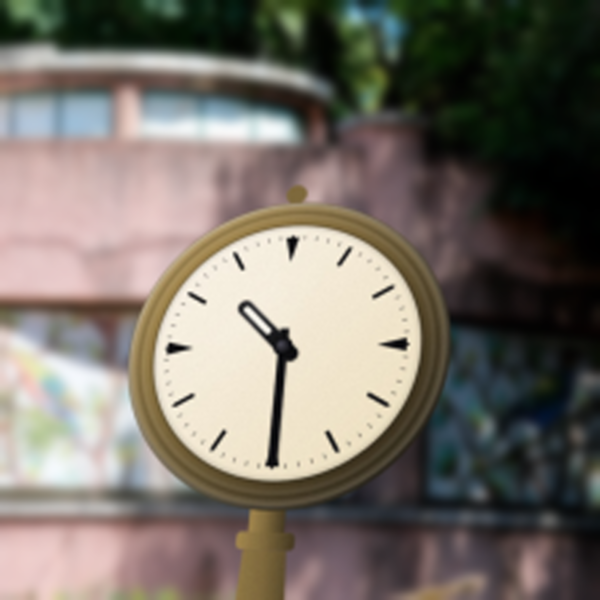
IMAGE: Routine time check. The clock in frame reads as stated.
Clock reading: 10:30
